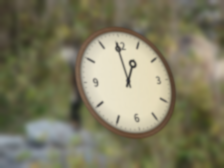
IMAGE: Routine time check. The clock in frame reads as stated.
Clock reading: 12:59
